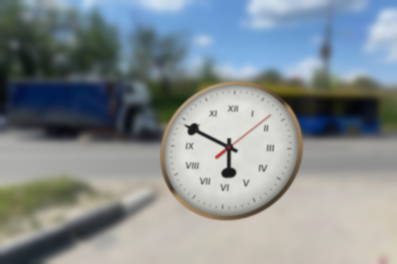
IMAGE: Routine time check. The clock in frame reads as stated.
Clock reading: 5:49:08
